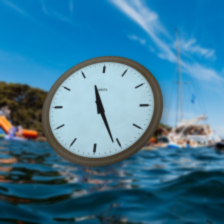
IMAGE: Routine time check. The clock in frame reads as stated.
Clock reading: 11:26
